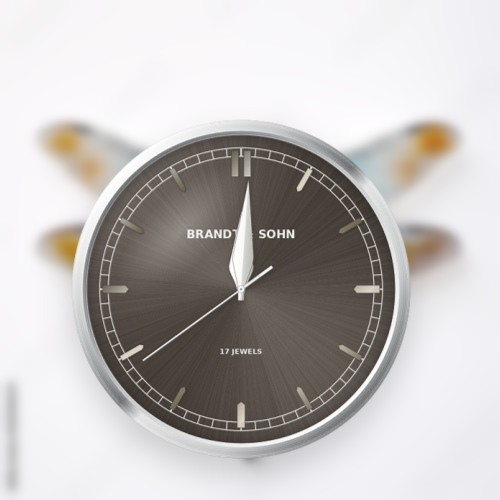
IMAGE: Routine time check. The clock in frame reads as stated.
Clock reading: 12:00:39
